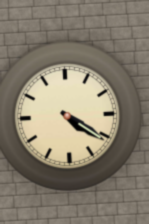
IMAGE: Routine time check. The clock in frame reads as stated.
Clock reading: 4:21
